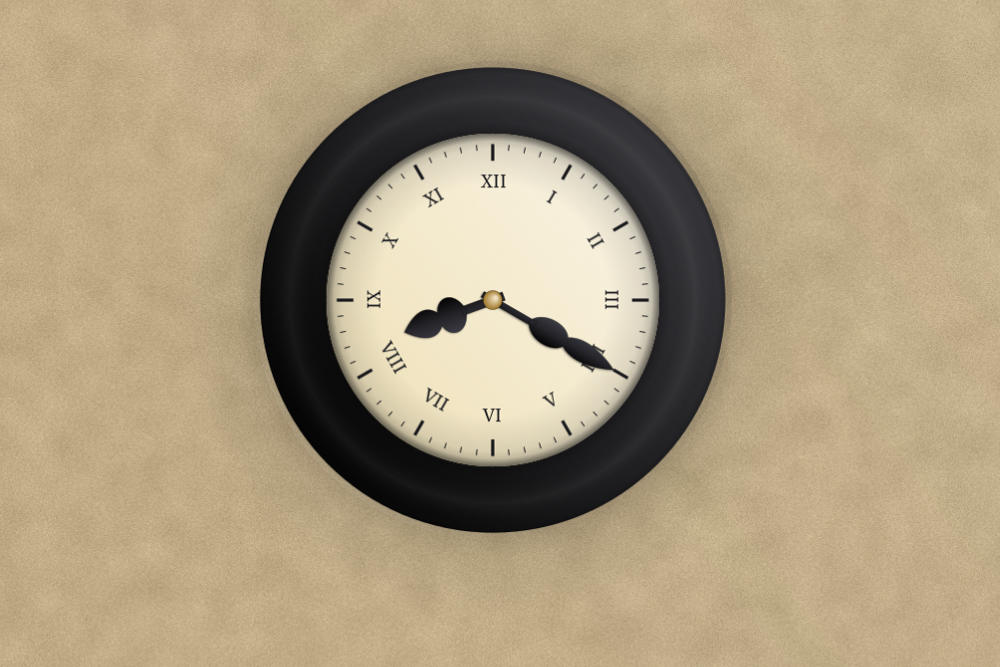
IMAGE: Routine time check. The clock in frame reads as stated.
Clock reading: 8:20
